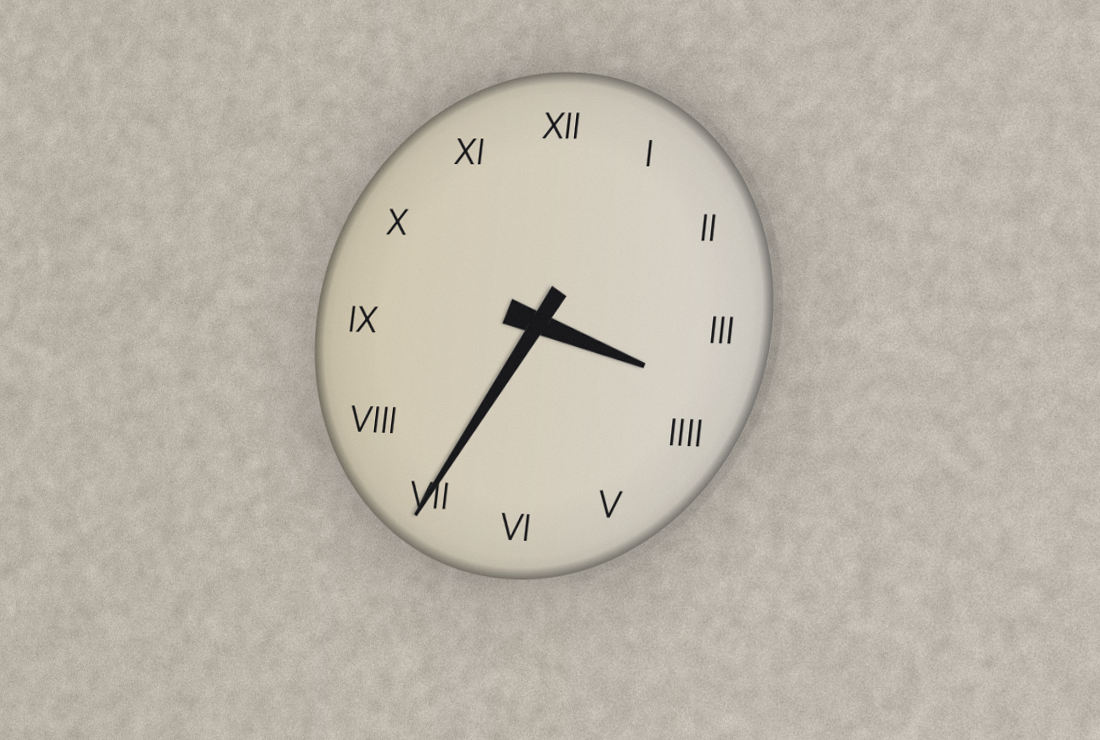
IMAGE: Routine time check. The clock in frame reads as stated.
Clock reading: 3:35
